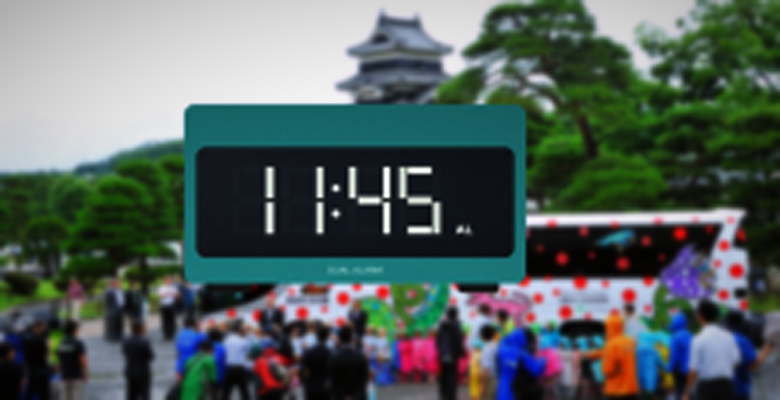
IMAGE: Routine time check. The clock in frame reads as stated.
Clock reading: 11:45
